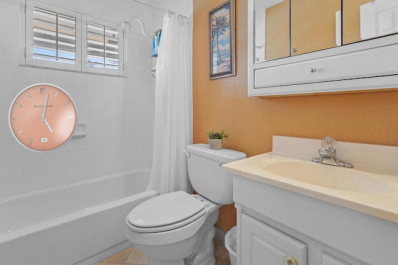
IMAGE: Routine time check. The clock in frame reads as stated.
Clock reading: 5:02
